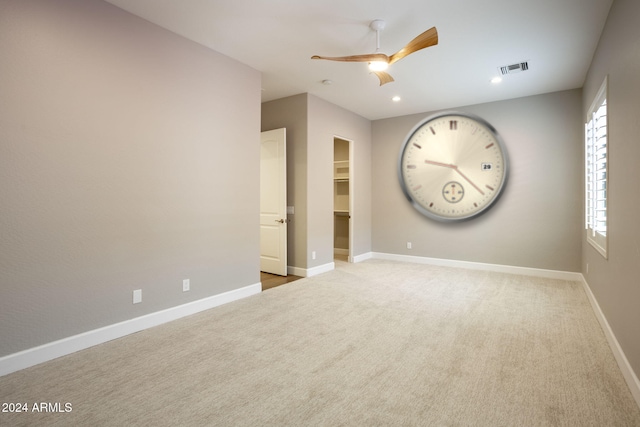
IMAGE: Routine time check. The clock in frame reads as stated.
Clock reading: 9:22
